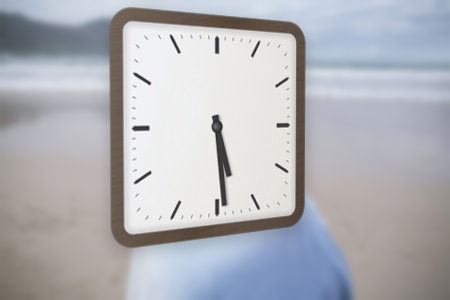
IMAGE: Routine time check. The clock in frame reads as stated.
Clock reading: 5:29
